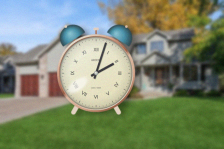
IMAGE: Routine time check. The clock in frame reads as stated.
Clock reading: 2:03
